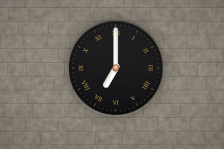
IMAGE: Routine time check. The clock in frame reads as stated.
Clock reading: 7:00
